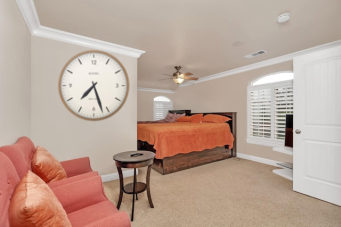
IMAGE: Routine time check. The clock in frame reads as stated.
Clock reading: 7:27
